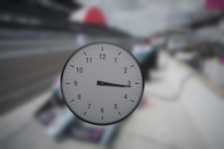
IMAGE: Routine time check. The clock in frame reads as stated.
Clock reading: 3:16
